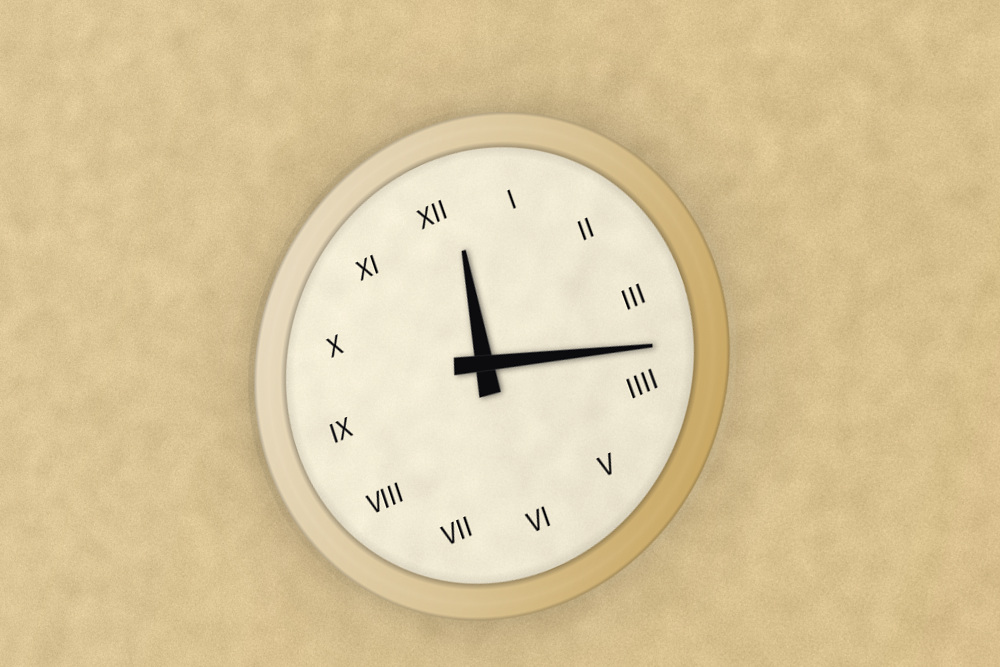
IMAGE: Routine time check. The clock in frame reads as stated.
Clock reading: 12:18
